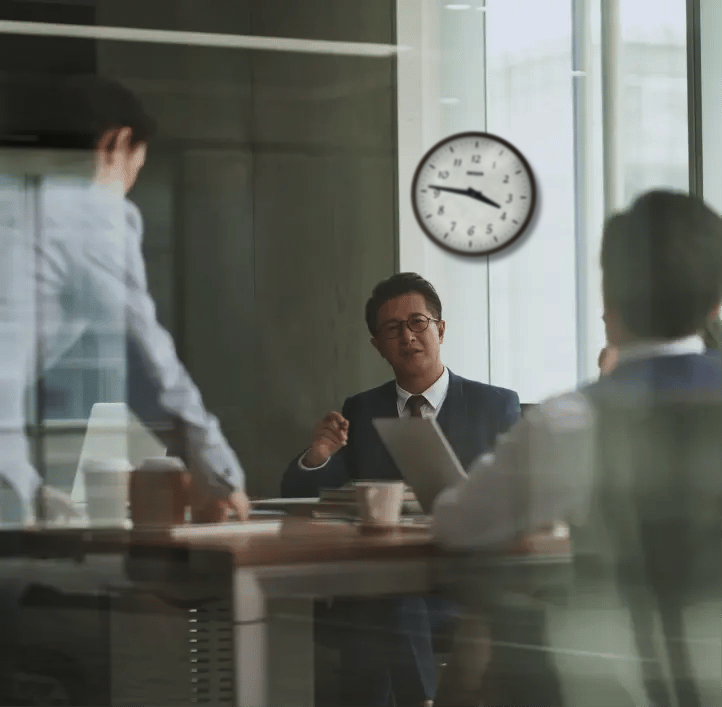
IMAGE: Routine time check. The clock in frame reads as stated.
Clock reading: 3:46
